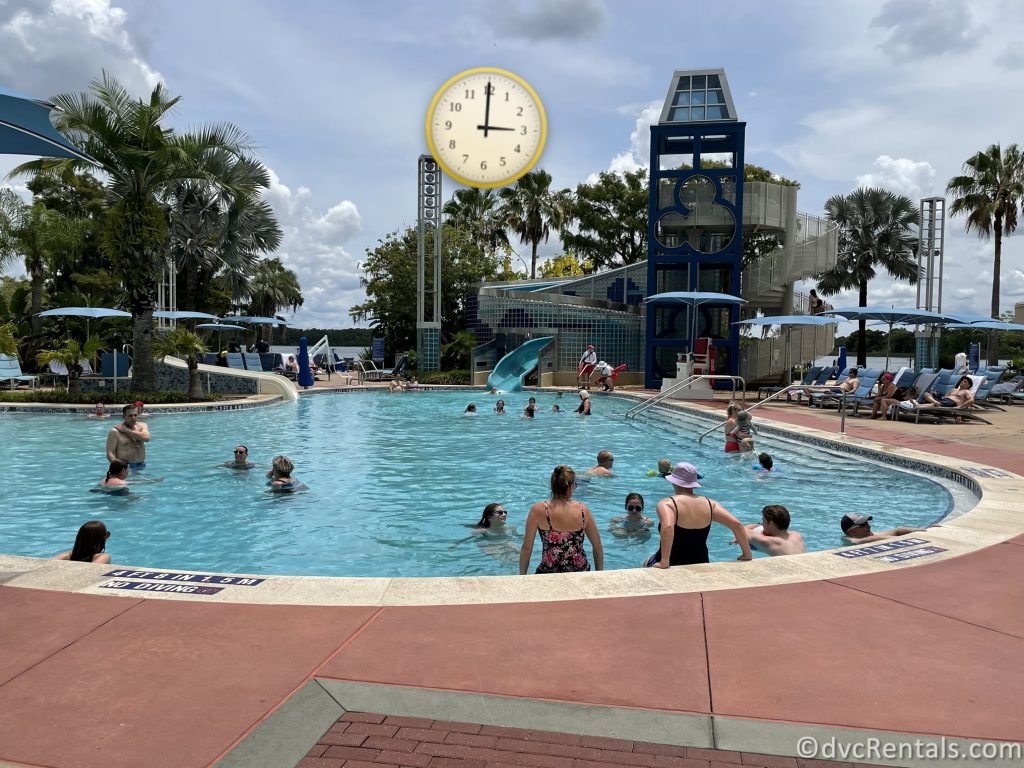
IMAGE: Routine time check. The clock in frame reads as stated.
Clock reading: 3:00
